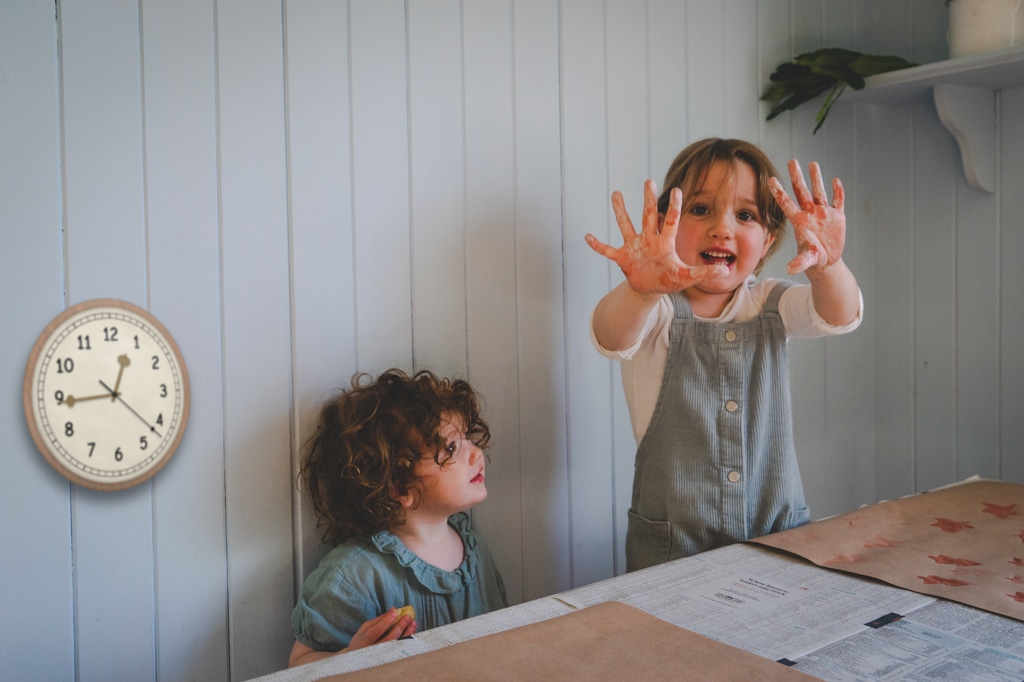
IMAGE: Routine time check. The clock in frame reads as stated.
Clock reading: 12:44:22
